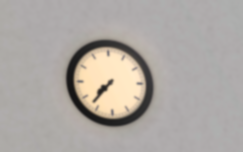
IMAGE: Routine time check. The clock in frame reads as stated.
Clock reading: 7:37
